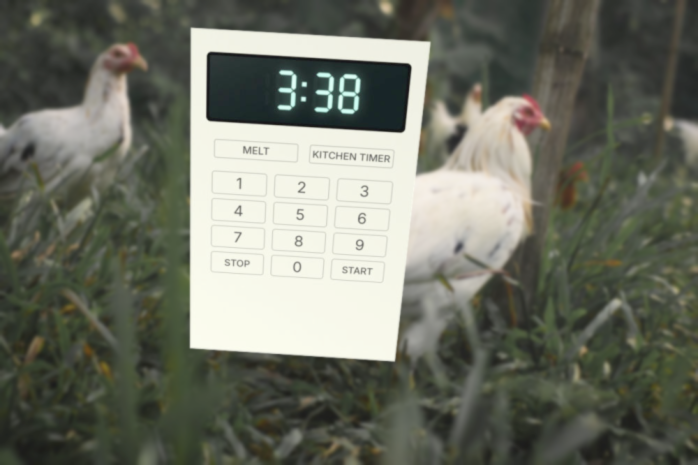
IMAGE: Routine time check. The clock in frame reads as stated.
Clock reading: 3:38
